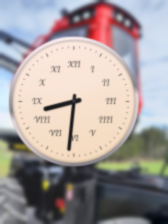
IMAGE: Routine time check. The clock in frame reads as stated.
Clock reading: 8:31
